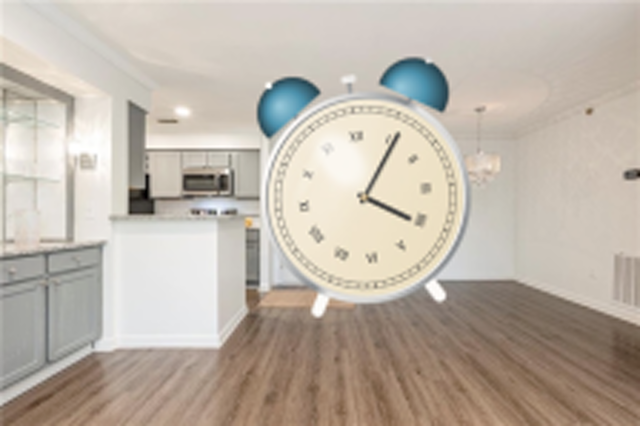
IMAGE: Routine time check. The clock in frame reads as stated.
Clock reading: 4:06
